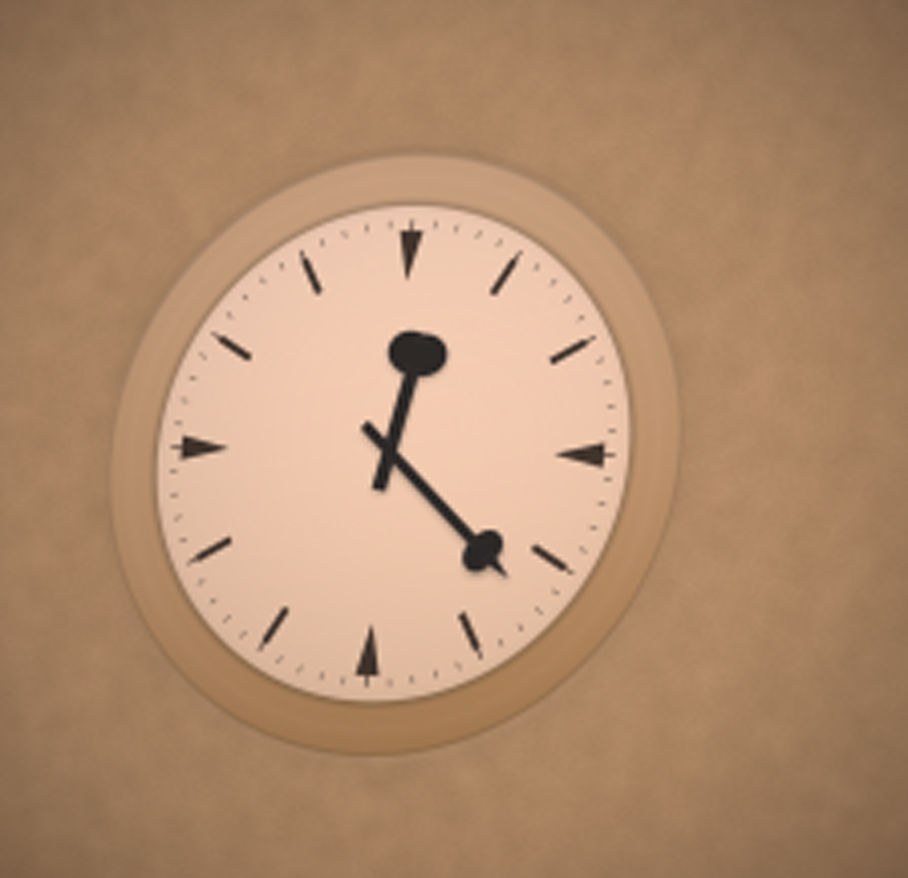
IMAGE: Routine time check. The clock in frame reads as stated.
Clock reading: 12:22
